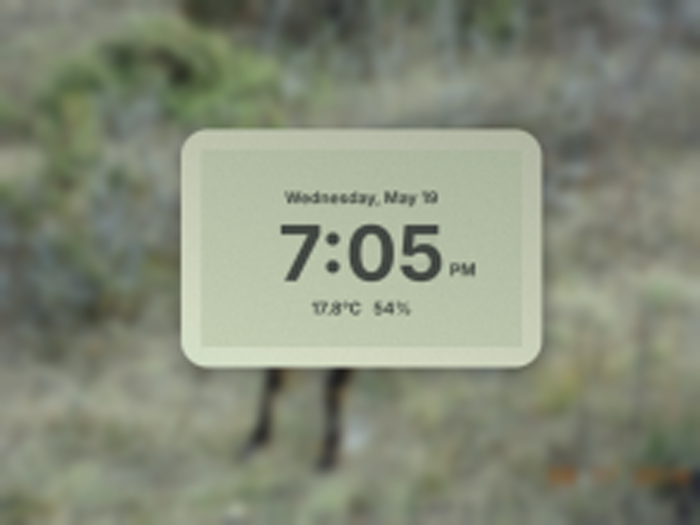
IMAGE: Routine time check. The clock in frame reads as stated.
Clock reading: 7:05
